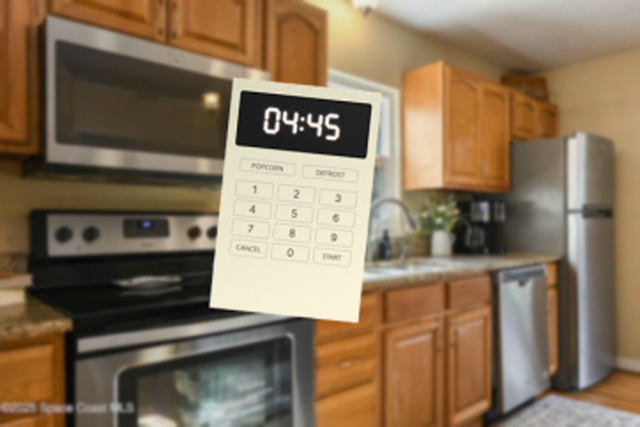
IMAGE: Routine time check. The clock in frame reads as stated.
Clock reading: 4:45
